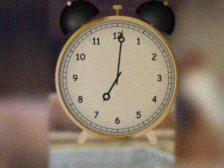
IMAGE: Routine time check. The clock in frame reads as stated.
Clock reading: 7:01
